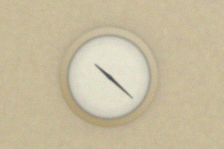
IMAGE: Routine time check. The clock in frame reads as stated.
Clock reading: 10:22
